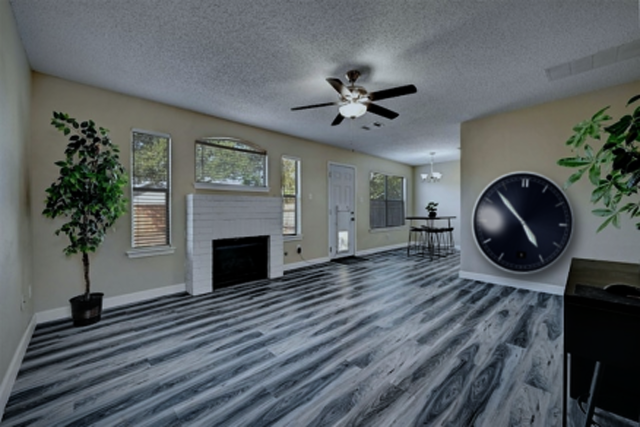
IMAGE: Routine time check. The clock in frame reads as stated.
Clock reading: 4:53
